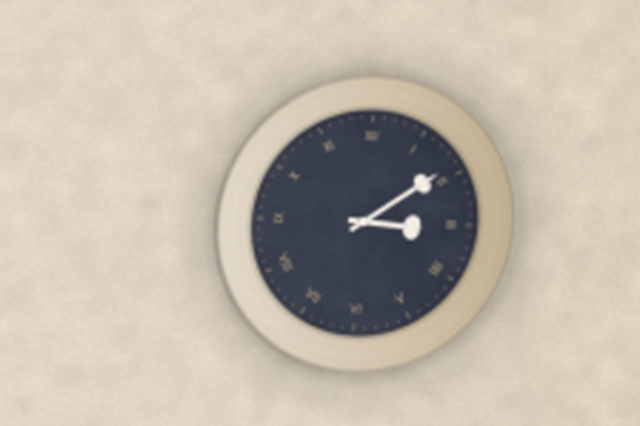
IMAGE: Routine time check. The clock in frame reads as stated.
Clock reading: 3:09
